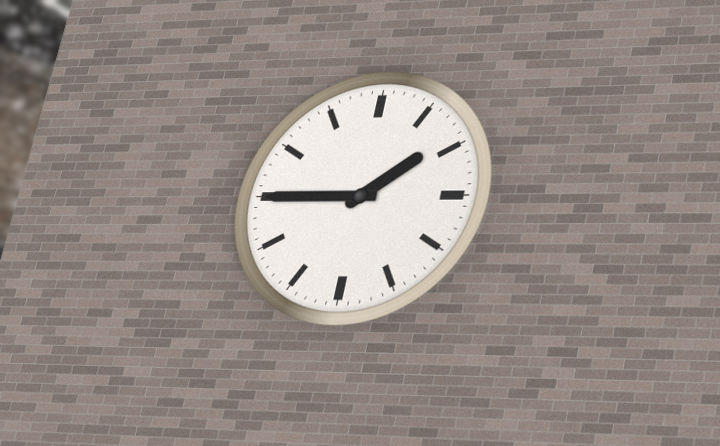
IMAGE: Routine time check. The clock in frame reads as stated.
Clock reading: 1:45
